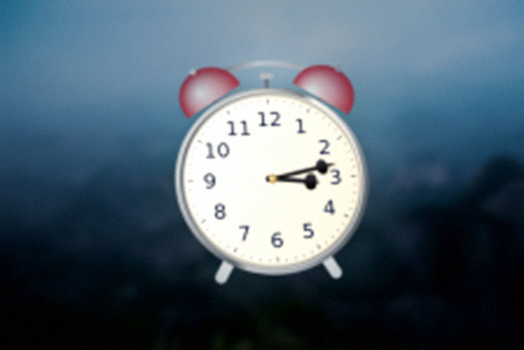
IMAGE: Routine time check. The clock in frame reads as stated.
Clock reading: 3:13
